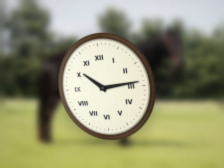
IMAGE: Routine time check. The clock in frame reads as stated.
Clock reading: 10:14
